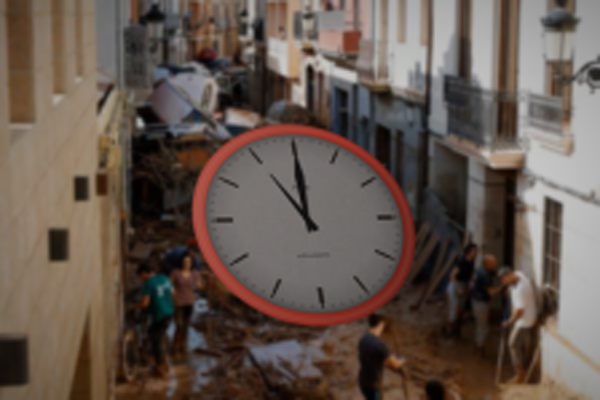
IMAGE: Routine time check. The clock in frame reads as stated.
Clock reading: 11:00
